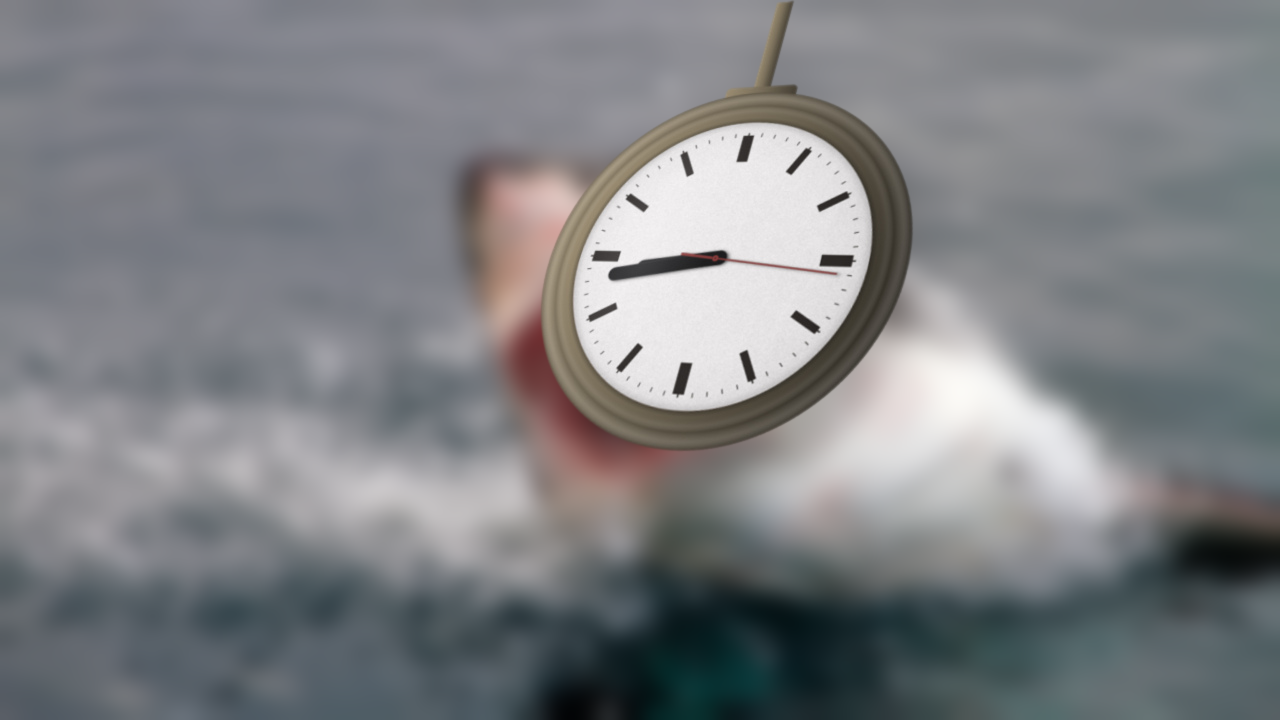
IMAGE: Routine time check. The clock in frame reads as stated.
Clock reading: 8:43:16
